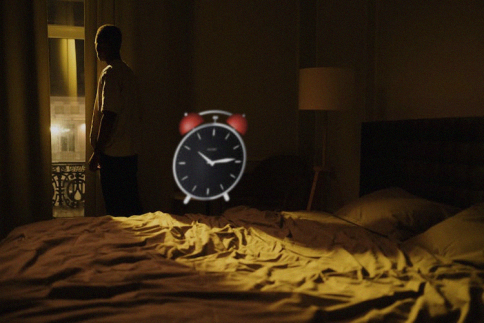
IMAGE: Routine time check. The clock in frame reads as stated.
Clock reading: 10:14
